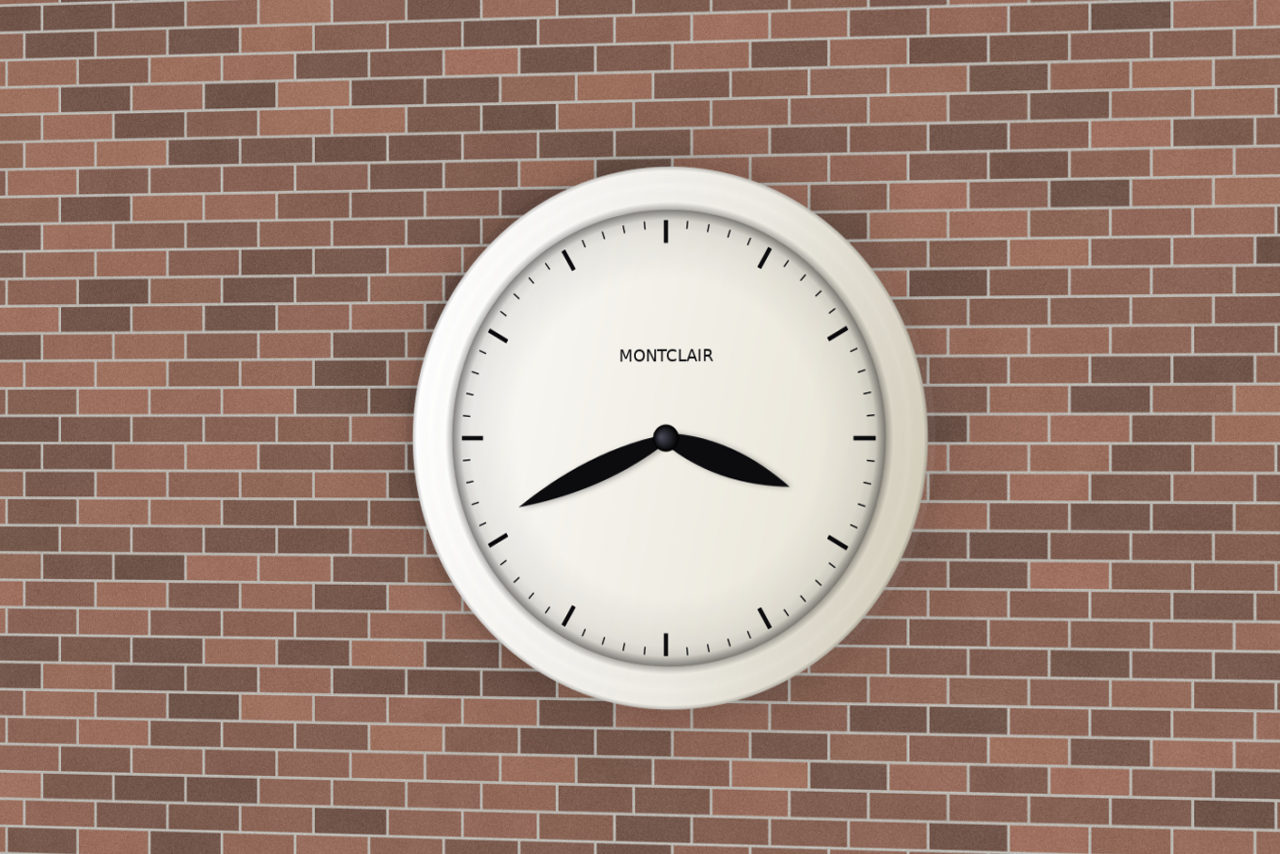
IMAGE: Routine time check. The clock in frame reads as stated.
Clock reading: 3:41
